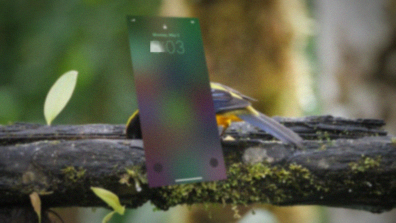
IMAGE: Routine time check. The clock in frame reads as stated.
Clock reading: 8:03
